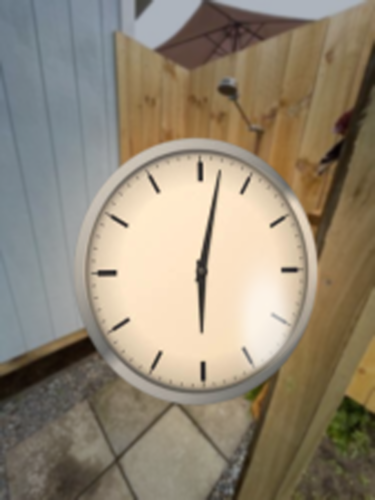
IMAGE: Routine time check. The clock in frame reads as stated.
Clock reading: 6:02
